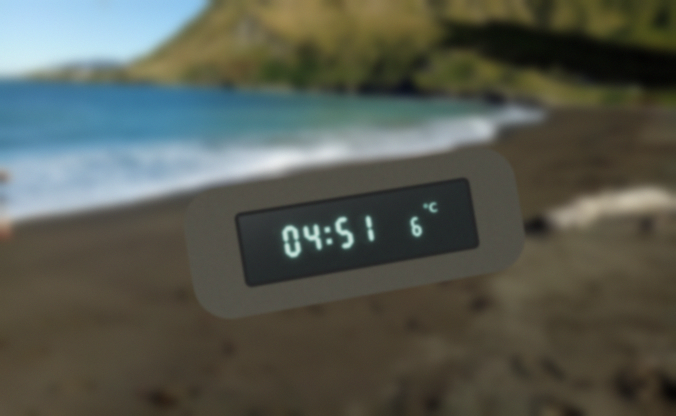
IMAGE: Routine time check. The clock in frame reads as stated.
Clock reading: 4:51
